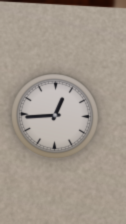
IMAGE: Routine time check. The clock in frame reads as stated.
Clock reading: 12:44
